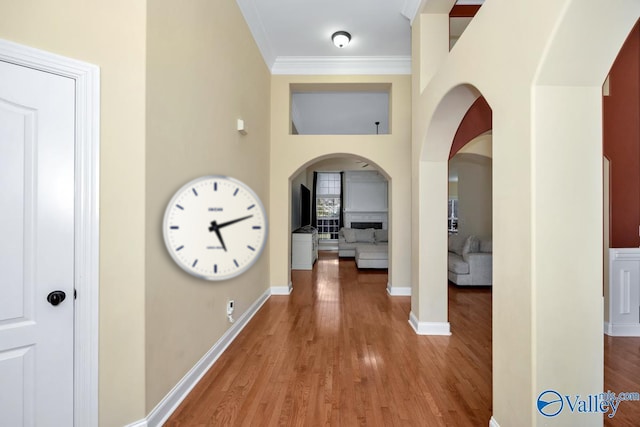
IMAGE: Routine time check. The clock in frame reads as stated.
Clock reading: 5:12
